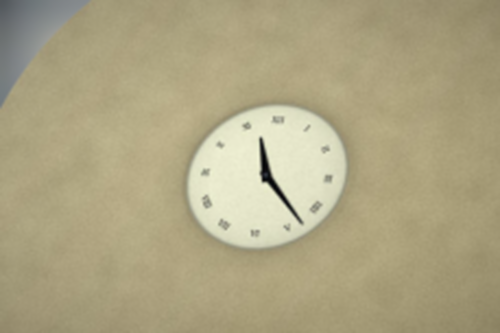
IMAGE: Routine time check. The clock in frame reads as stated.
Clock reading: 11:23
